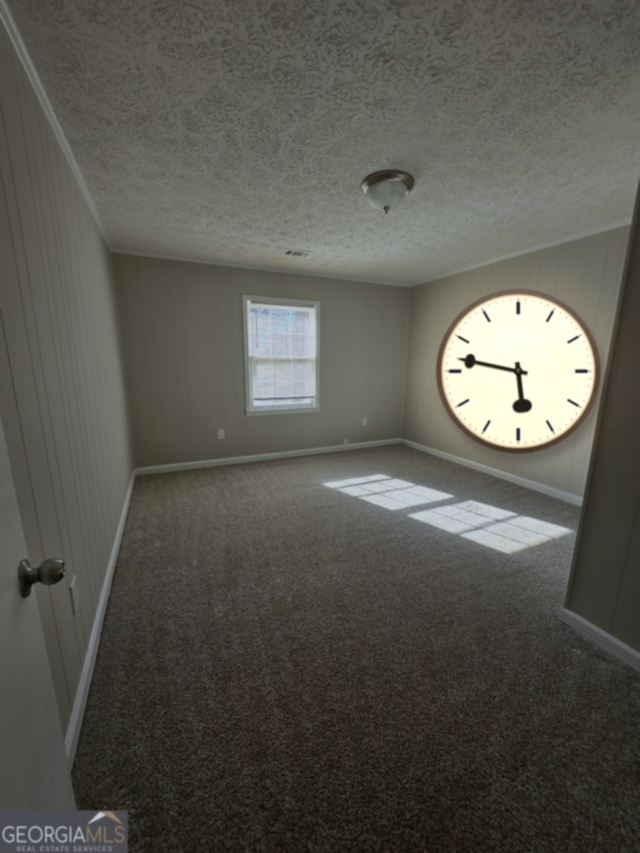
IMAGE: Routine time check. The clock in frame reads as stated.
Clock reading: 5:47
